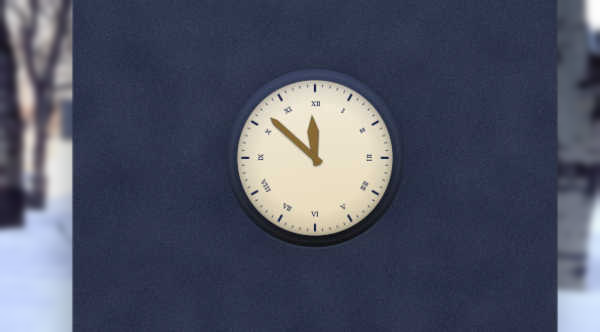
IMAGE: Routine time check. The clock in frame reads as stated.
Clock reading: 11:52
